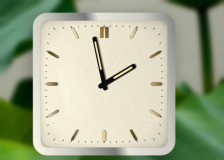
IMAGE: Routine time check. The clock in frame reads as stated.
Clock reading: 1:58
